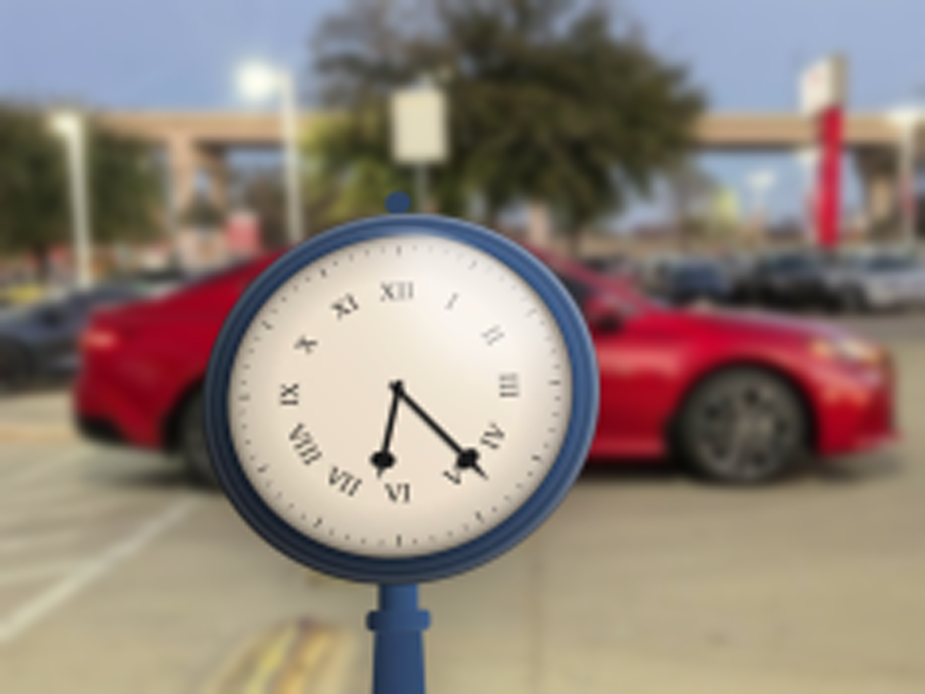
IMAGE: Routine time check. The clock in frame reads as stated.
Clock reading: 6:23
